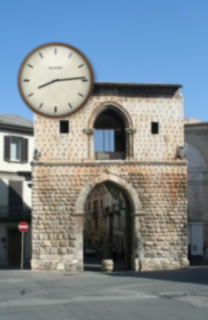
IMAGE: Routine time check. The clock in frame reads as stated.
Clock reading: 8:14
